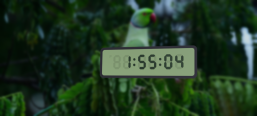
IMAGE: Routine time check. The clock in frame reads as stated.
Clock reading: 1:55:04
